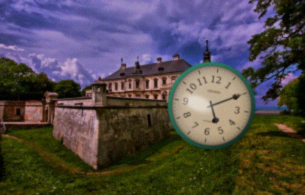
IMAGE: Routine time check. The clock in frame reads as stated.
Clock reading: 5:10
